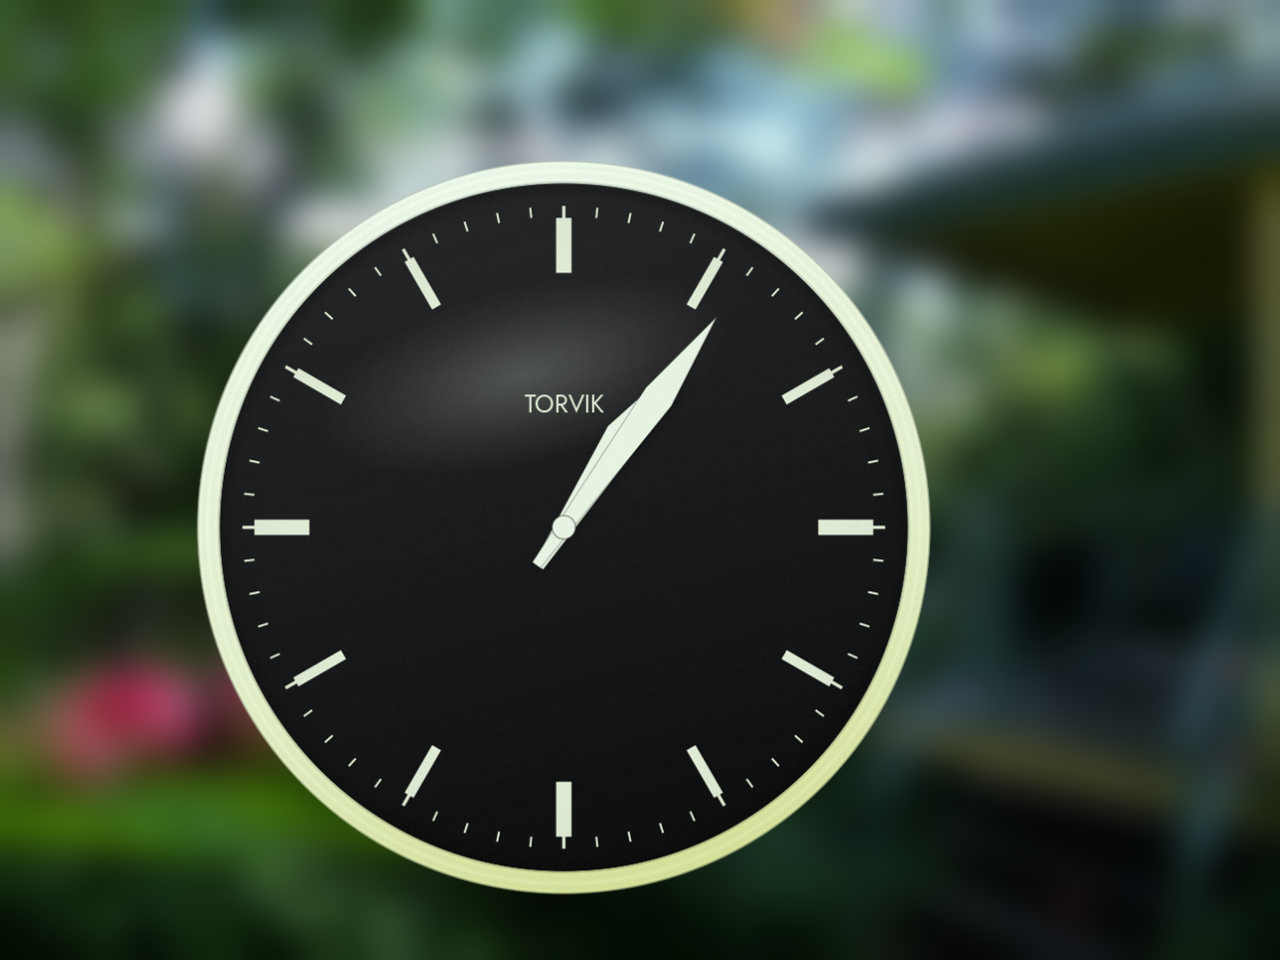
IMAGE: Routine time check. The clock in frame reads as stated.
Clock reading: 1:06
